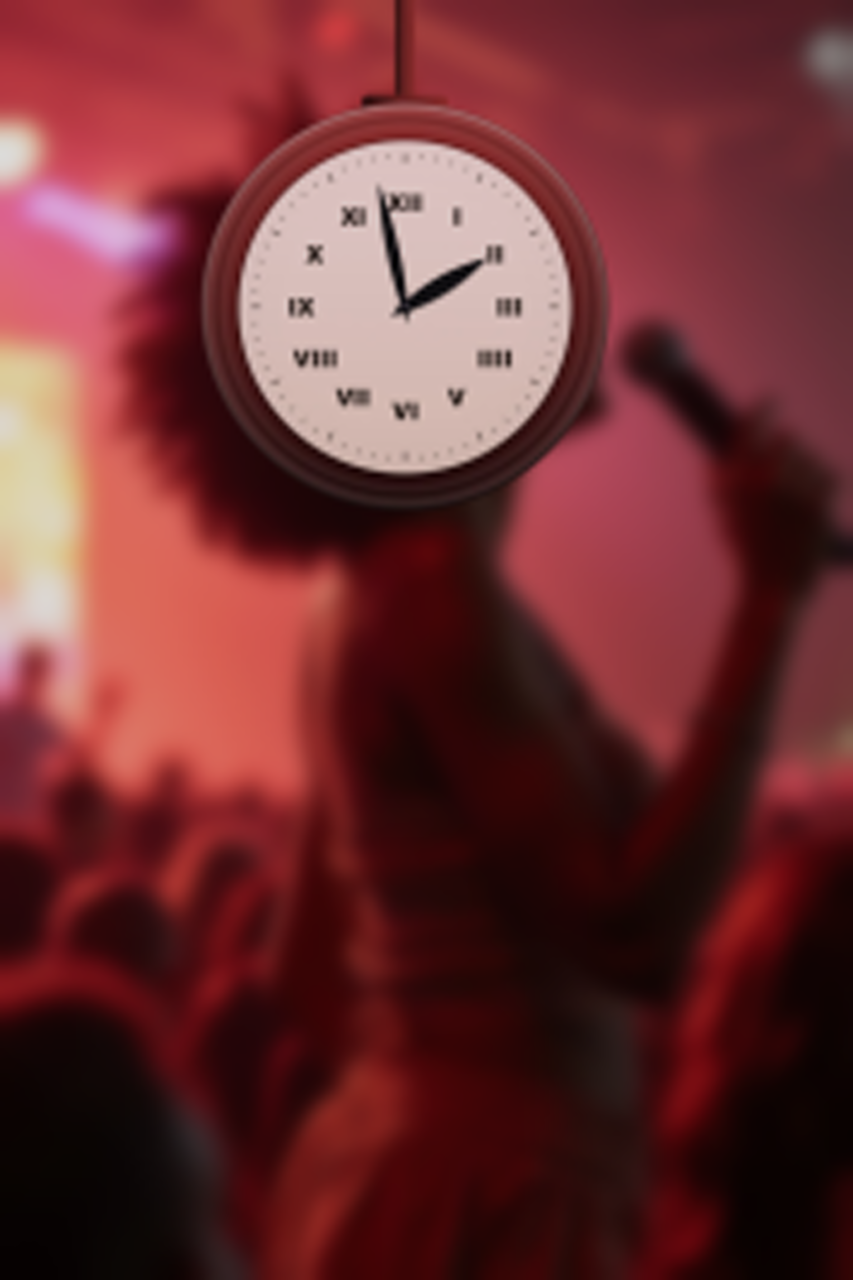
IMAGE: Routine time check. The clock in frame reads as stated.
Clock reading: 1:58
